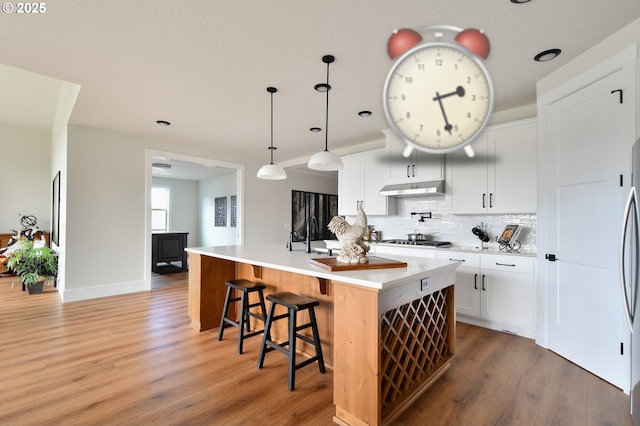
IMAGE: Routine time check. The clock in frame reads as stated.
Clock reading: 2:27
